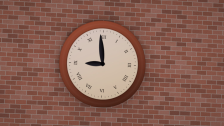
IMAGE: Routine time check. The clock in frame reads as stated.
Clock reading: 8:59
